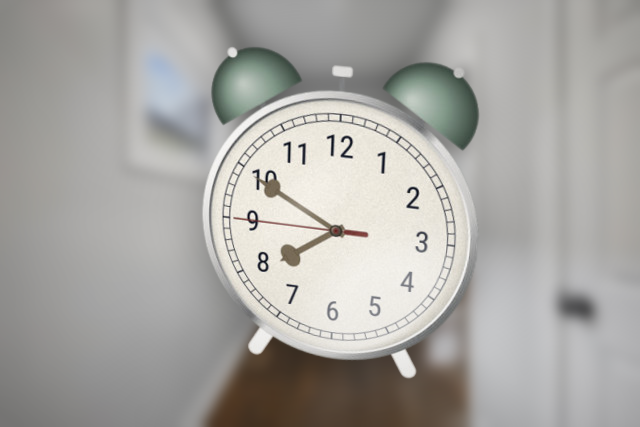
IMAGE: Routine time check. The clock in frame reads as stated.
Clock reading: 7:49:45
